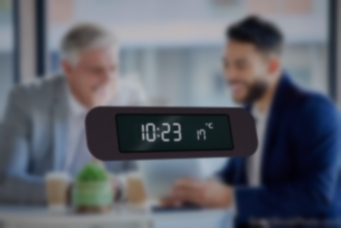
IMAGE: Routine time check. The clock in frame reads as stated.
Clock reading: 10:23
